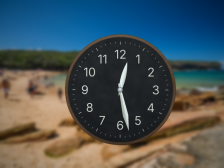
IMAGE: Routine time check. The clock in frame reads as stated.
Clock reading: 12:28
